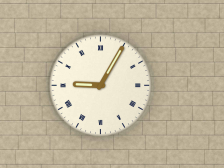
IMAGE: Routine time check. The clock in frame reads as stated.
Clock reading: 9:05
